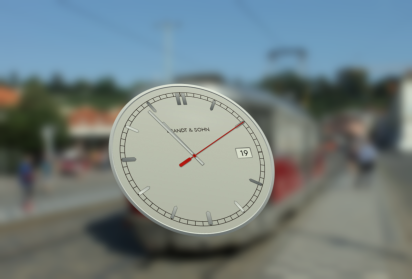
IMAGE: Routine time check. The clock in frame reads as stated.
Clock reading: 10:54:10
